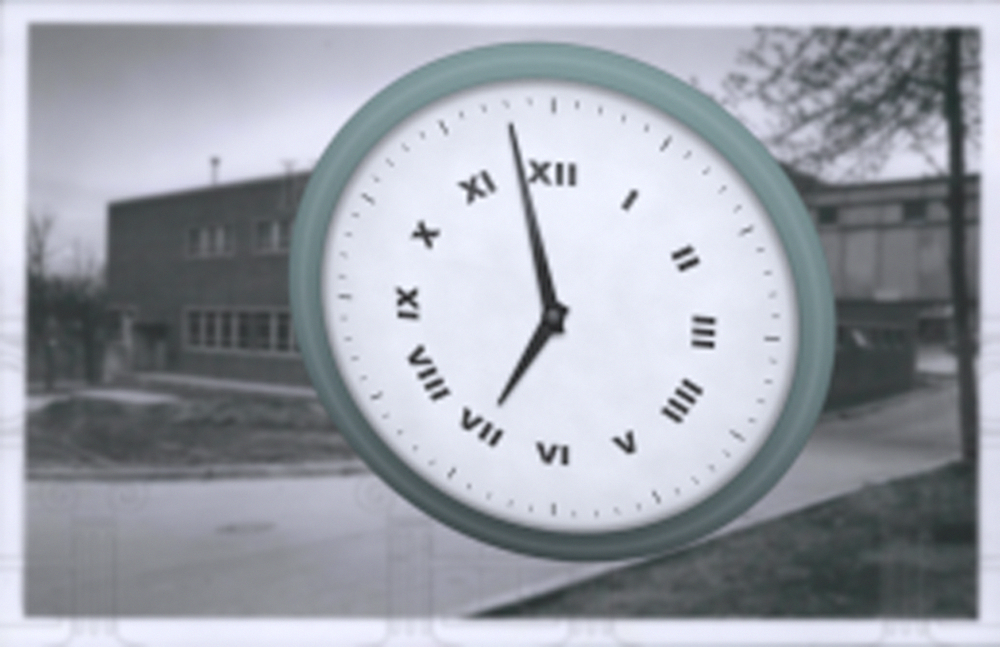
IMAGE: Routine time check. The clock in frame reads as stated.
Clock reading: 6:58
